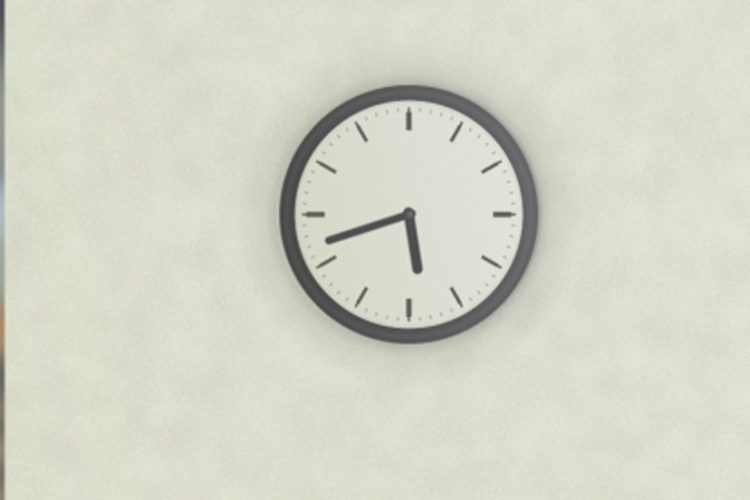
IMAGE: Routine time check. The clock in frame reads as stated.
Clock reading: 5:42
